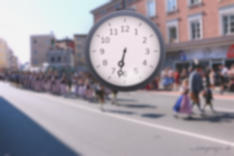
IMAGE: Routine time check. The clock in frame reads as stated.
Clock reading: 6:32
